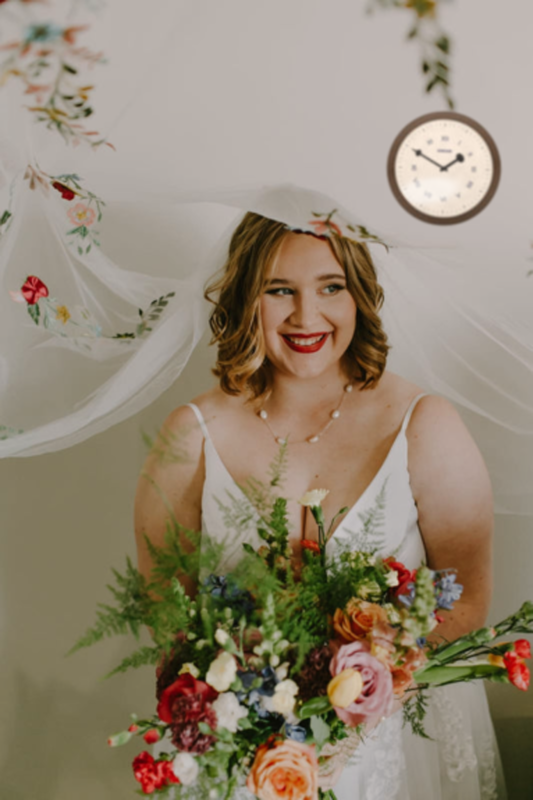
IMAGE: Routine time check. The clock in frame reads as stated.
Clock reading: 1:50
